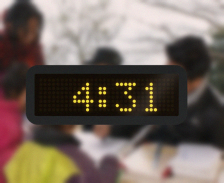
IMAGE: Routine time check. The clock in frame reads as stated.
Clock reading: 4:31
